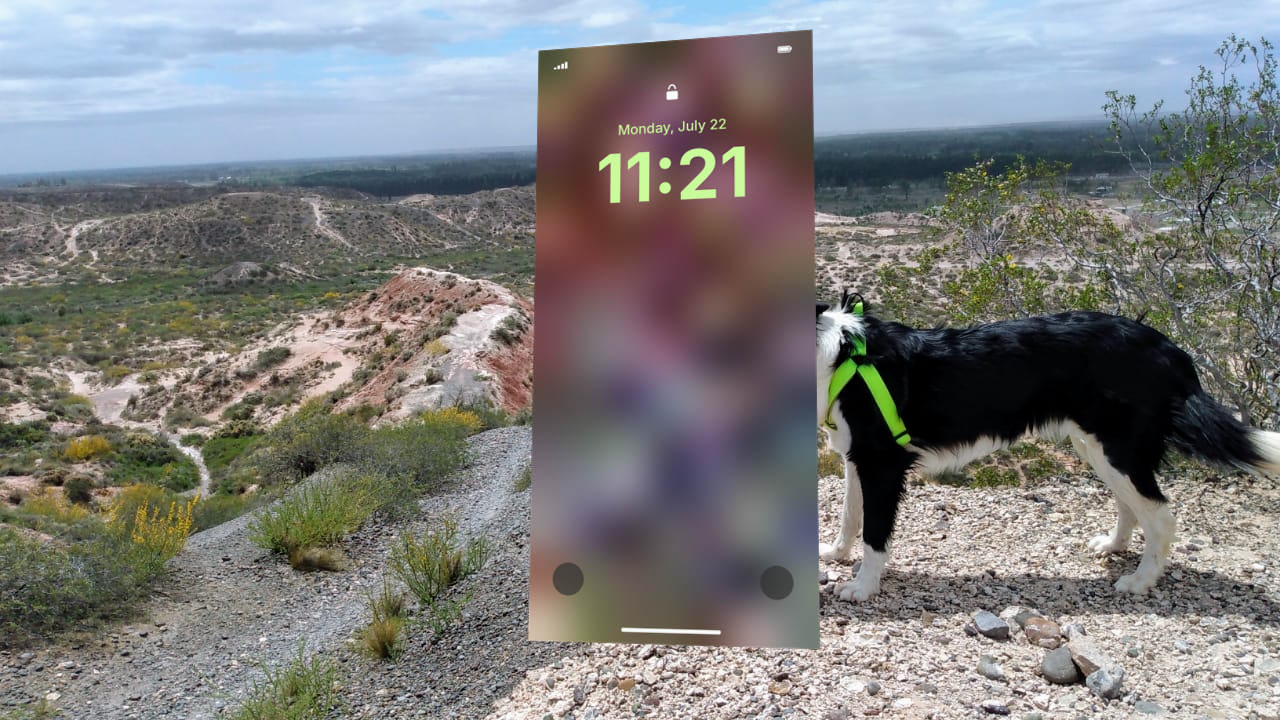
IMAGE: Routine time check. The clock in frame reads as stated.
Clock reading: 11:21
